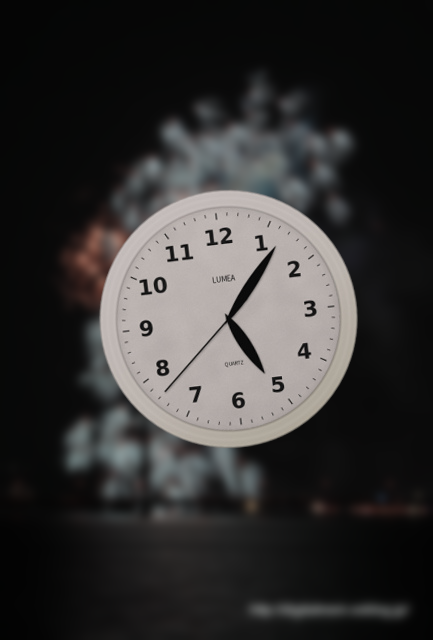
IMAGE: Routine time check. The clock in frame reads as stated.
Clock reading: 5:06:38
